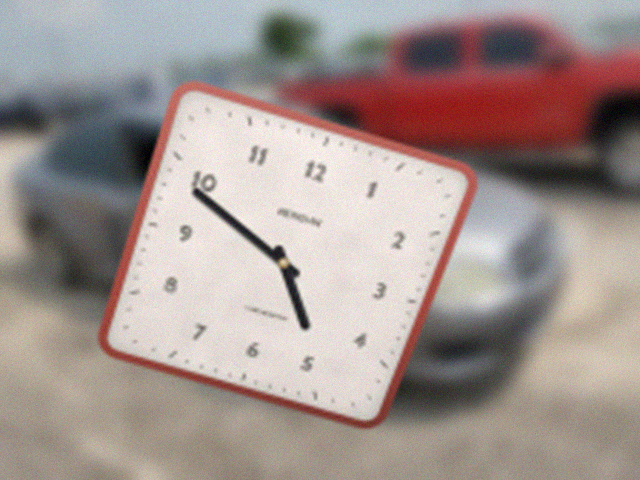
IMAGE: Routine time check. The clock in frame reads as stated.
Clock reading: 4:49
